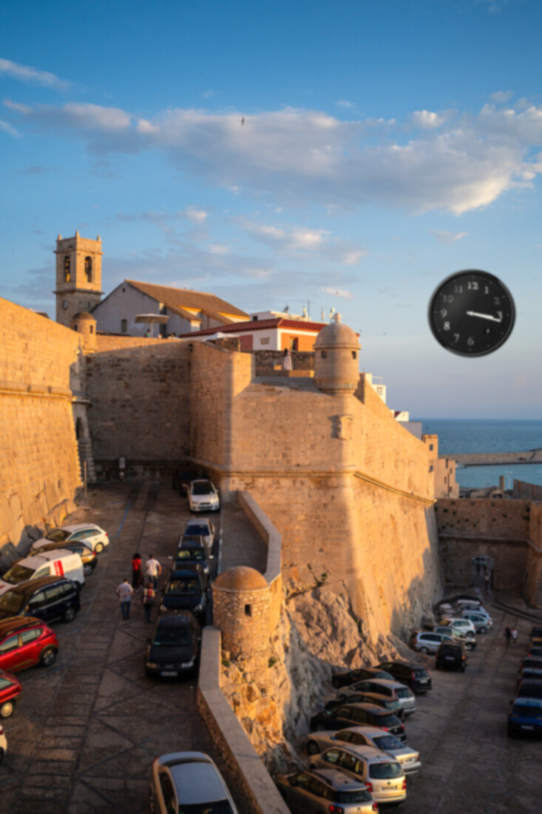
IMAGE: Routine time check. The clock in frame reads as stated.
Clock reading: 3:17
